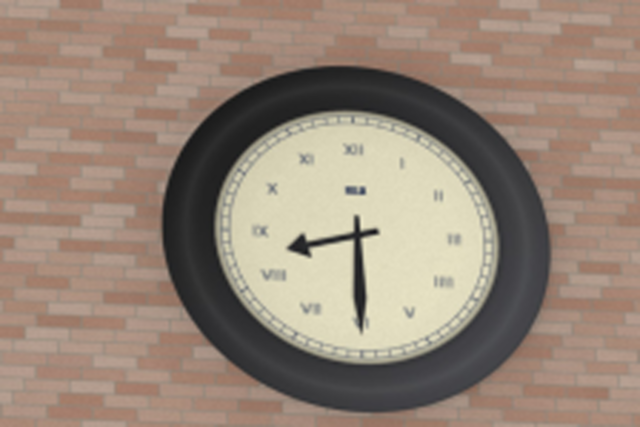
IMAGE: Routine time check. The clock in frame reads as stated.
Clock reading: 8:30
